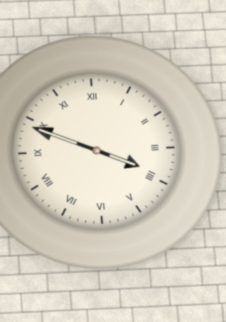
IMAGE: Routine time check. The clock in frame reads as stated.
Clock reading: 3:49
